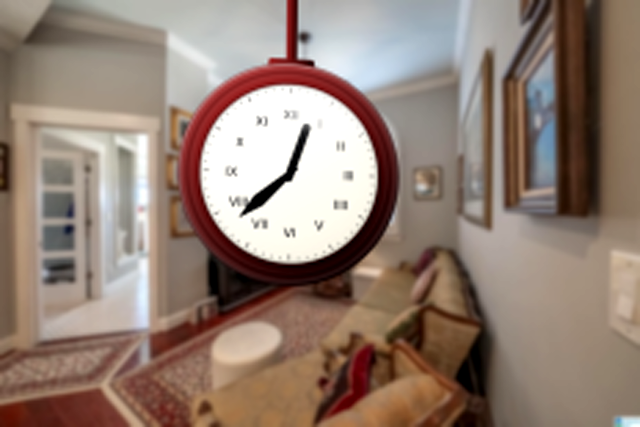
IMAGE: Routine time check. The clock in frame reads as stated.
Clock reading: 12:38
